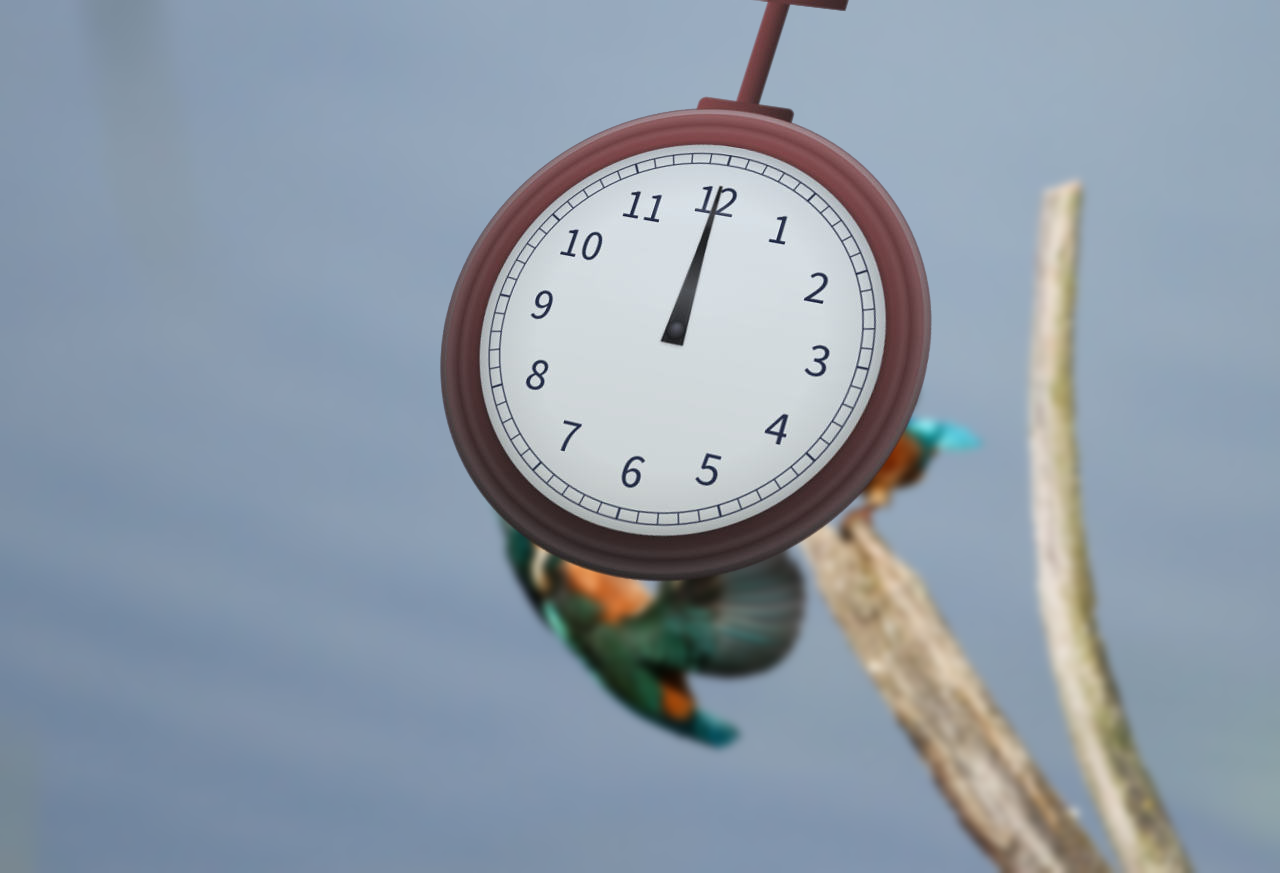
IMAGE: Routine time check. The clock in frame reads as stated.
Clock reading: 12:00
